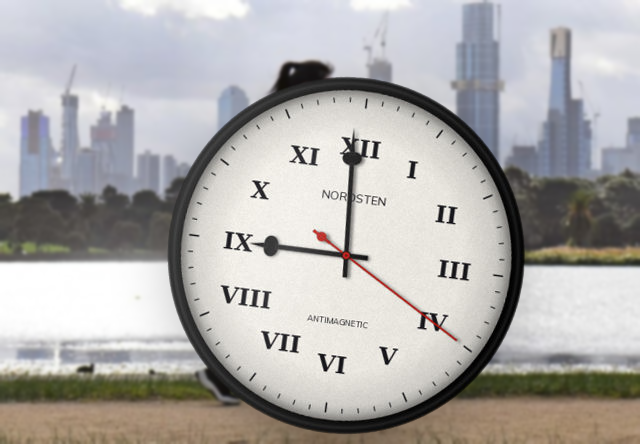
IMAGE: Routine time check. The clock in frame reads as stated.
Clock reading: 8:59:20
